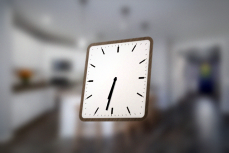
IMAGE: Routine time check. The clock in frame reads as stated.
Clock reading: 6:32
